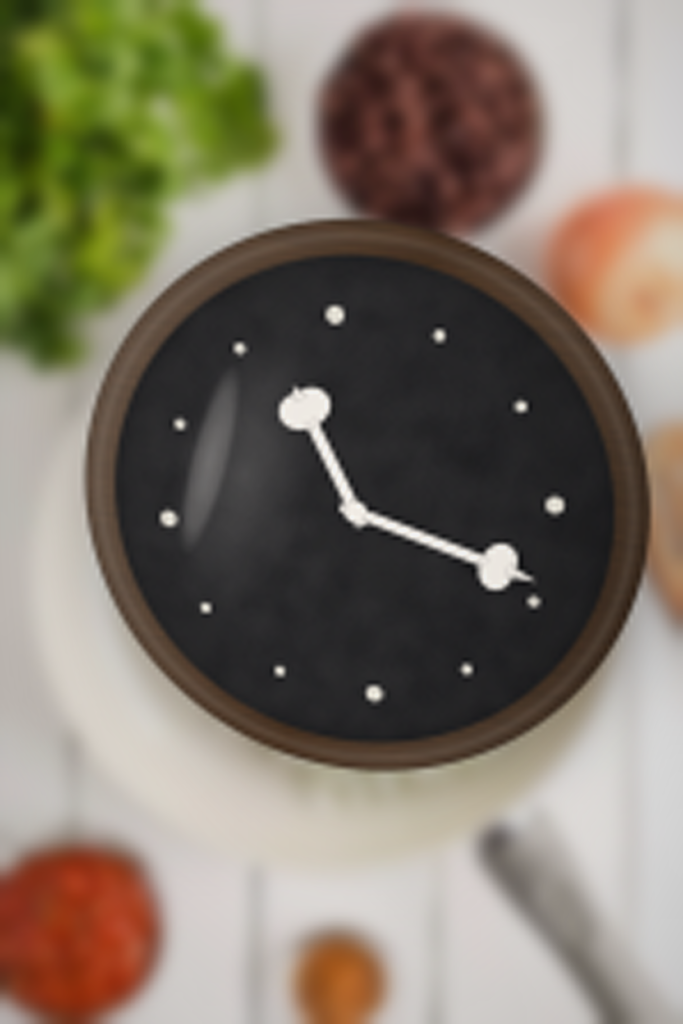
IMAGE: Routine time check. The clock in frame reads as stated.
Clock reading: 11:19
